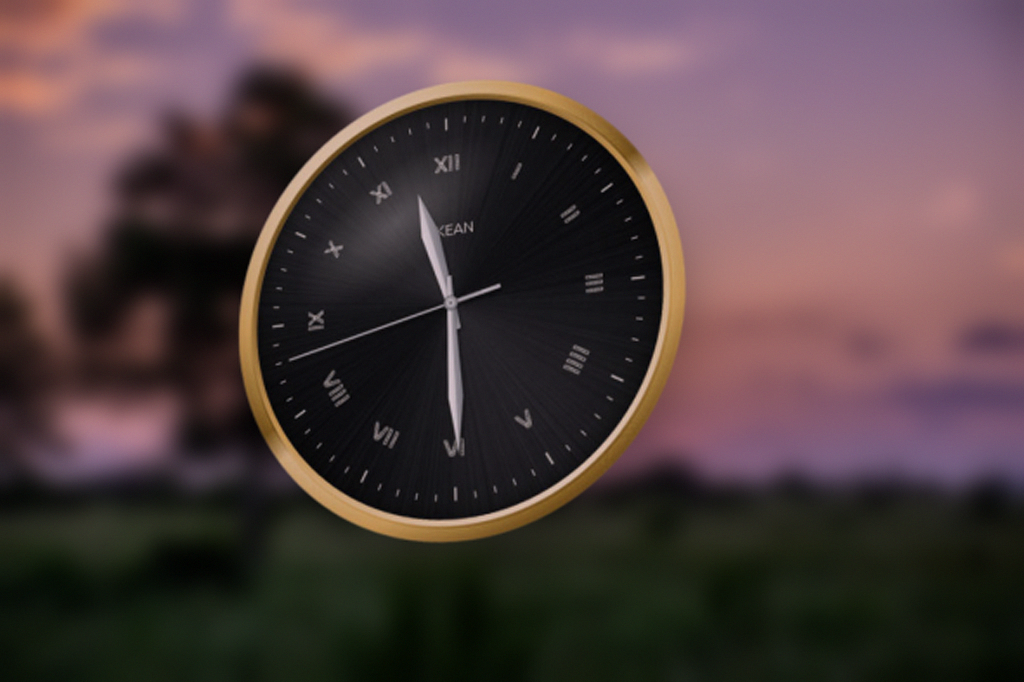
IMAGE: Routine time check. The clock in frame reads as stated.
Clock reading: 11:29:43
